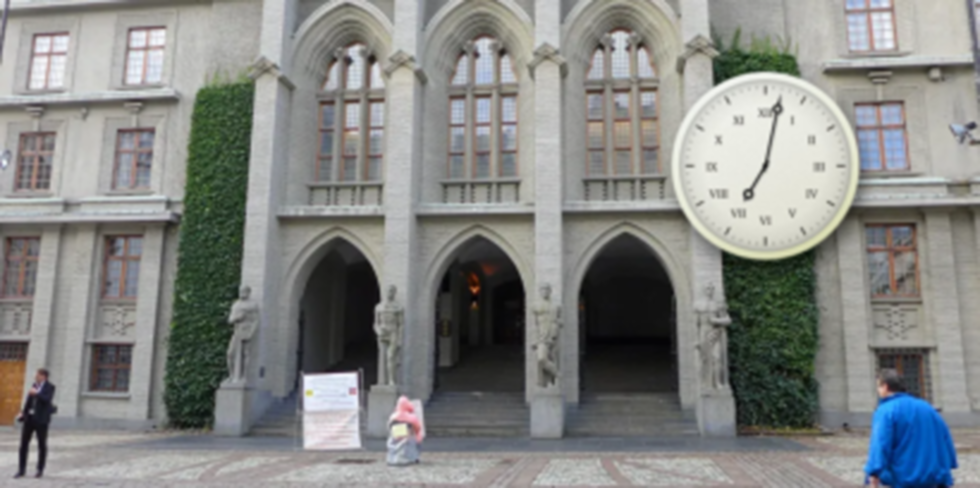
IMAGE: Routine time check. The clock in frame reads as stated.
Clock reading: 7:02
